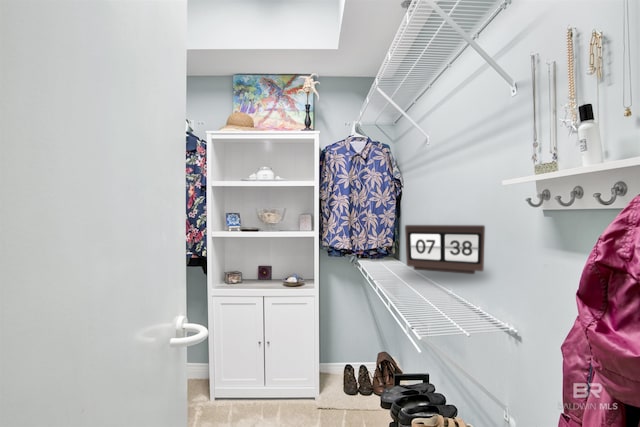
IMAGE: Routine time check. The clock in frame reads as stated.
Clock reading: 7:38
